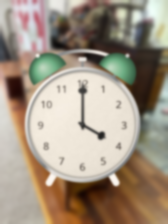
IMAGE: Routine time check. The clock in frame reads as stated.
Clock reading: 4:00
